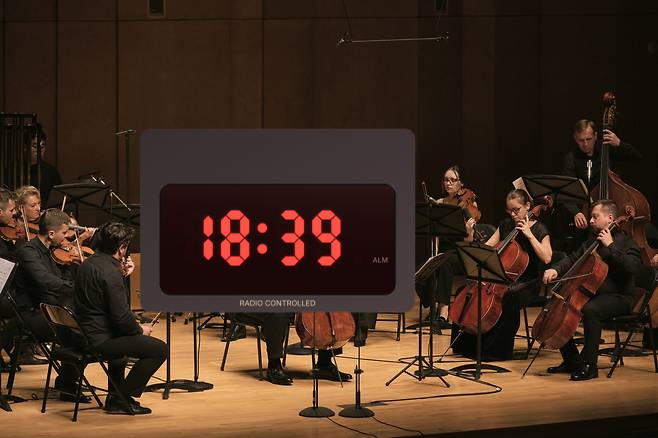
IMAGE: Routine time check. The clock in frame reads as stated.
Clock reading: 18:39
